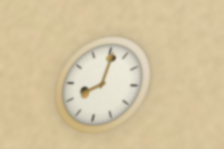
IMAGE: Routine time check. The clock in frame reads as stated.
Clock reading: 8:01
